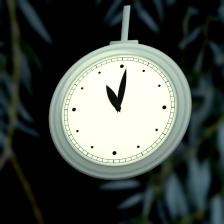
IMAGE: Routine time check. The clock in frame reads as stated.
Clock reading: 11:01
